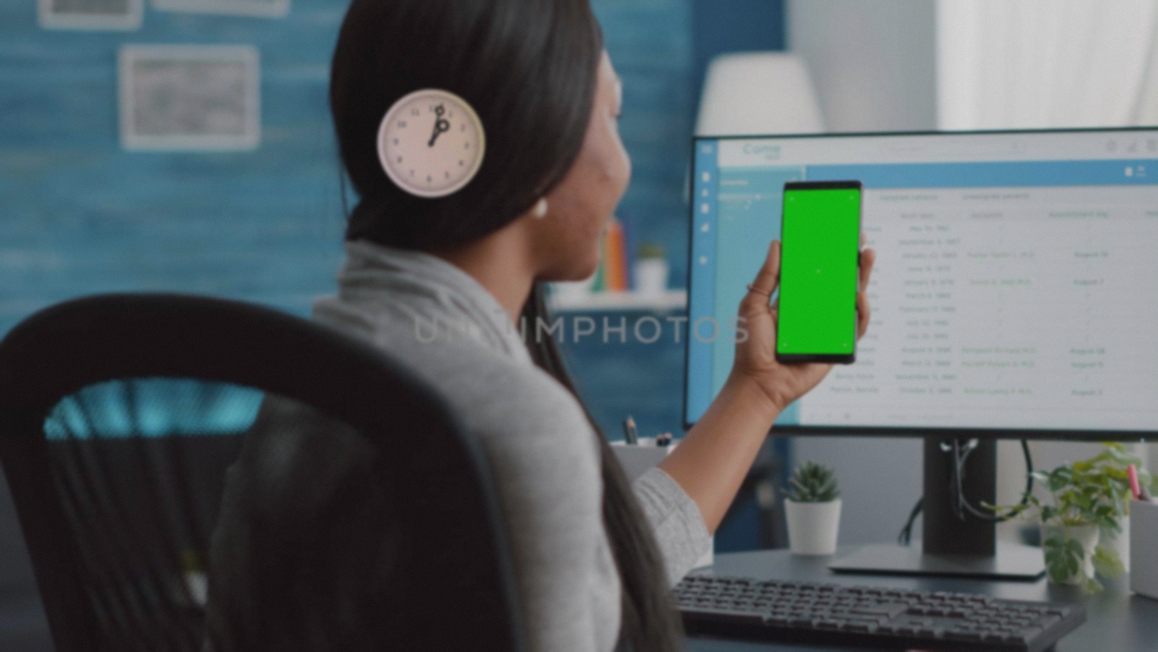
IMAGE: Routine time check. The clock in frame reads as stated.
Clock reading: 1:02
